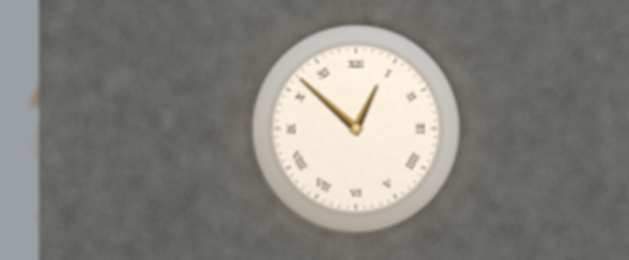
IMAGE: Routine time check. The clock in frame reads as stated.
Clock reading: 12:52
